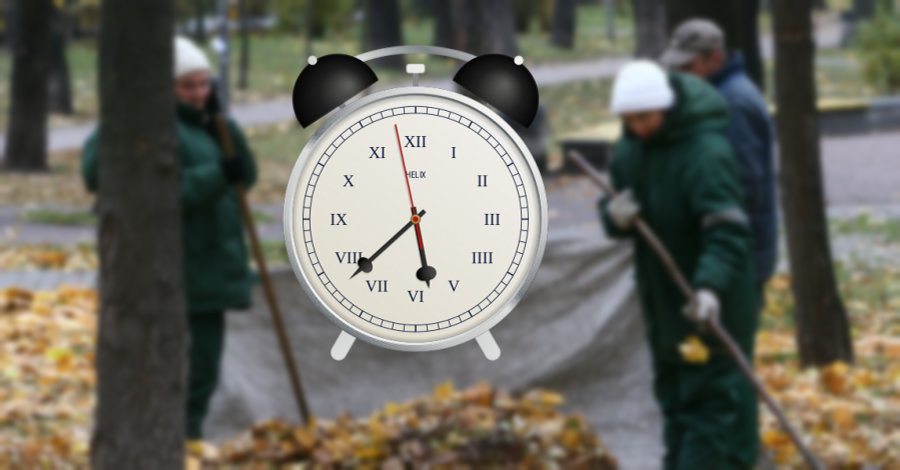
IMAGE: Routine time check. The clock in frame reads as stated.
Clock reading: 5:37:58
